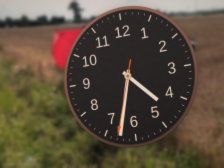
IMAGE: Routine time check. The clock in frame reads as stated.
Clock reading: 4:32:33
